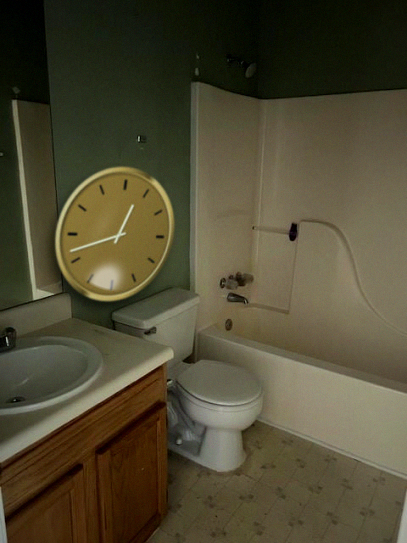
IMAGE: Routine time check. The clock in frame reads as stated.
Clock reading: 12:42
